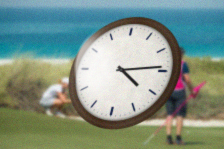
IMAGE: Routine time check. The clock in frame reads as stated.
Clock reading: 4:14
